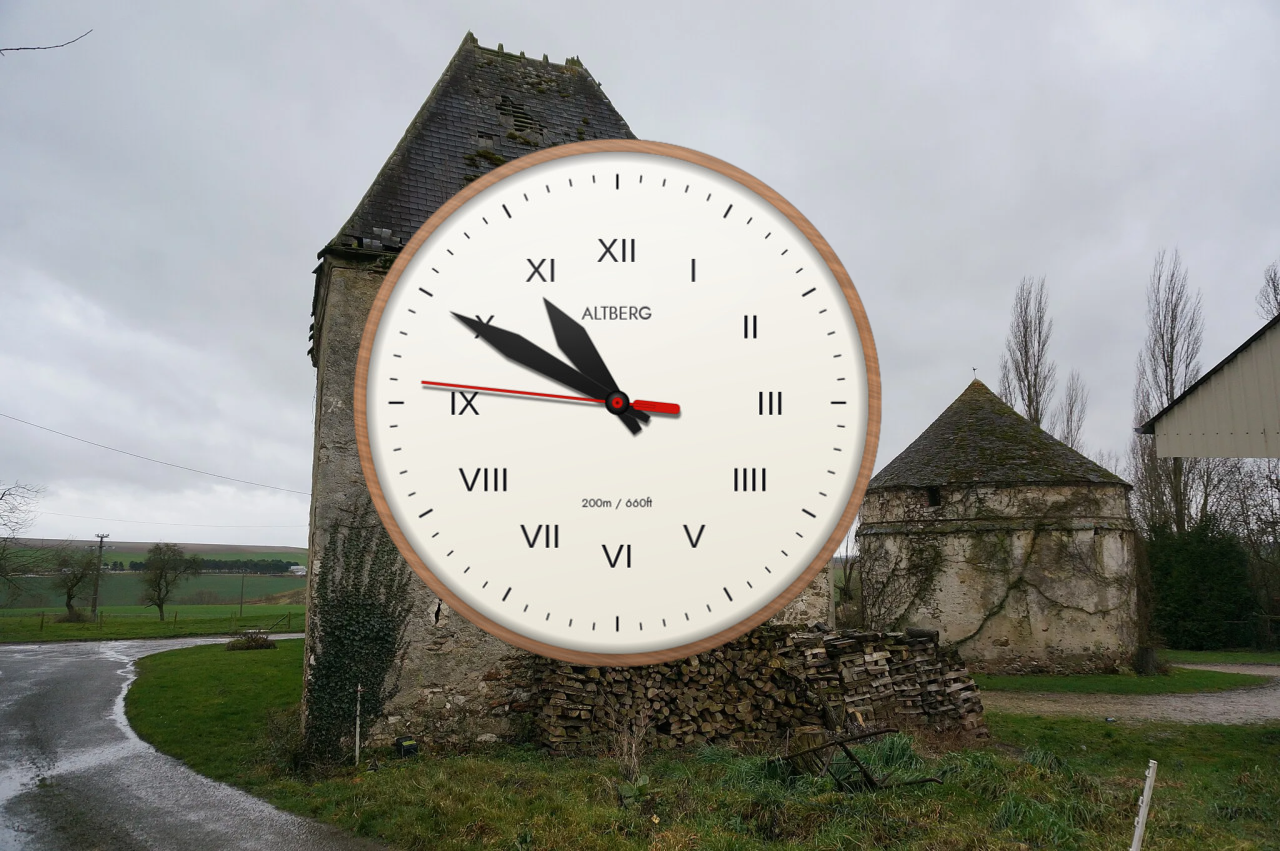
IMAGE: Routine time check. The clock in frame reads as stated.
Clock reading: 10:49:46
